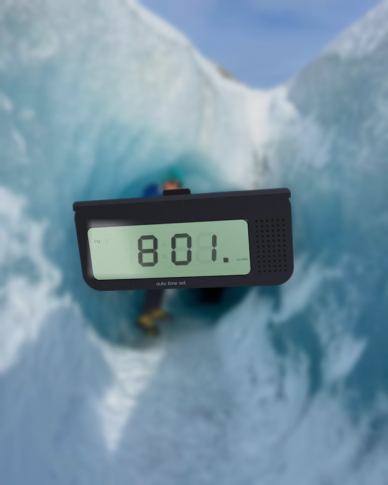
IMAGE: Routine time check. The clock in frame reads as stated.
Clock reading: 8:01
